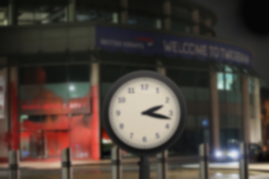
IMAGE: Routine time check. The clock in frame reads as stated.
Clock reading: 2:17
